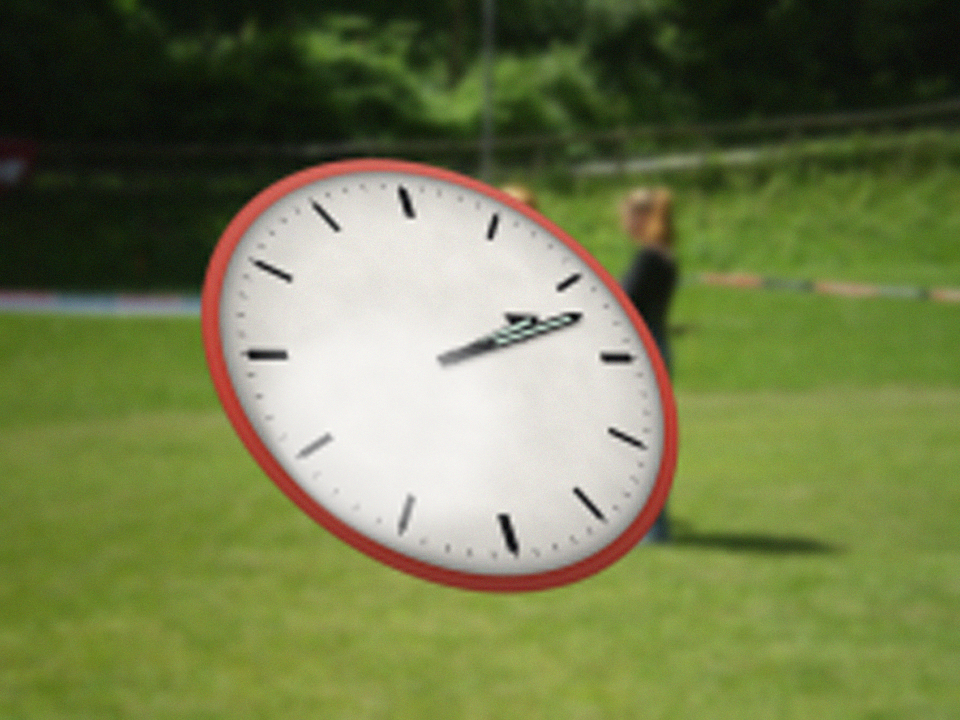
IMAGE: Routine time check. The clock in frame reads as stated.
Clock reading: 2:12
